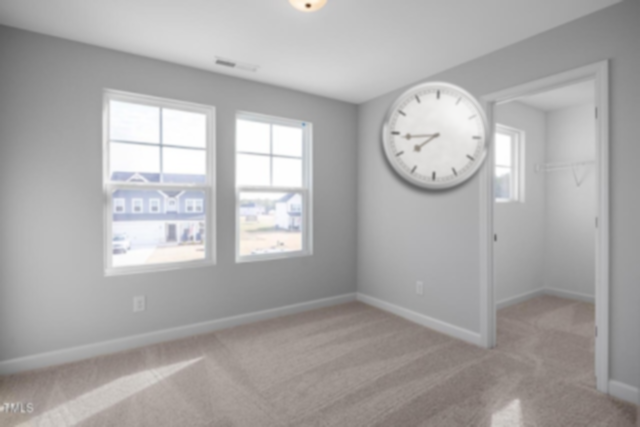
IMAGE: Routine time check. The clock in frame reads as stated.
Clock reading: 7:44
